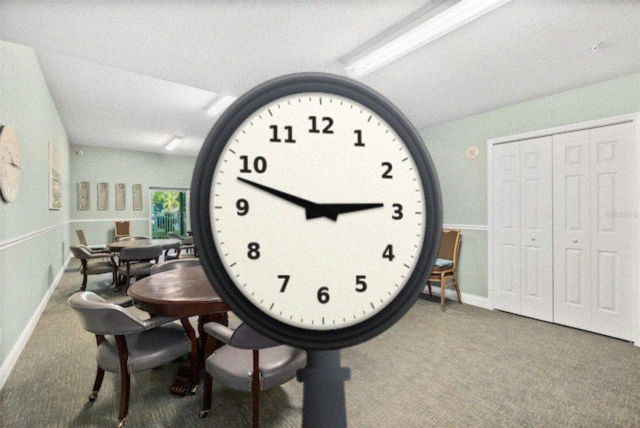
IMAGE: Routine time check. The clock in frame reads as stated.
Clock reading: 2:48
